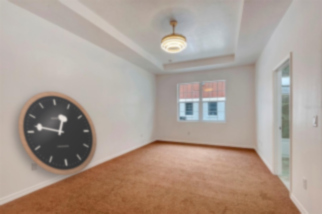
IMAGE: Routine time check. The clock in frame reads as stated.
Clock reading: 12:47
